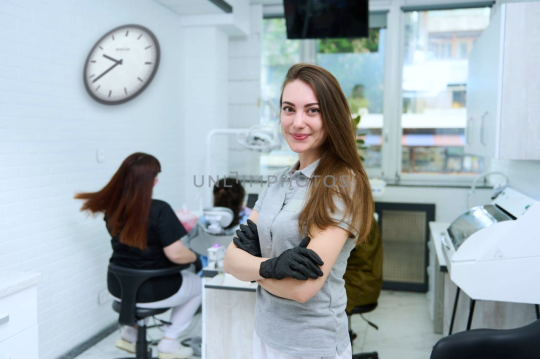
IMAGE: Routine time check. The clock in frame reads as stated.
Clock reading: 9:38
